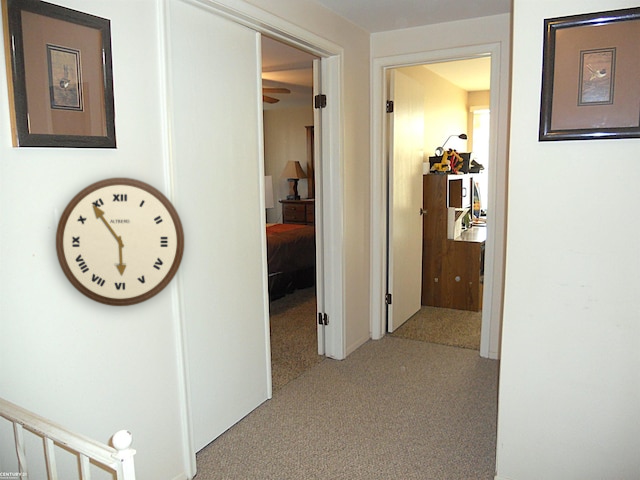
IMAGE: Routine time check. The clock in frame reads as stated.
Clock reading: 5:54
